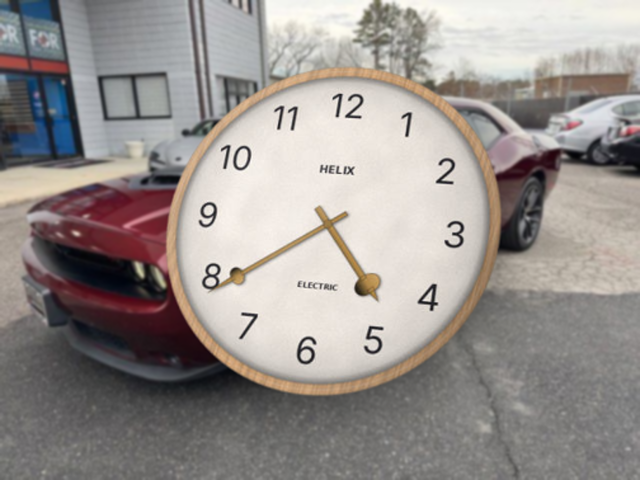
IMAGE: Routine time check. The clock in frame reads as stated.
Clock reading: 4:39
